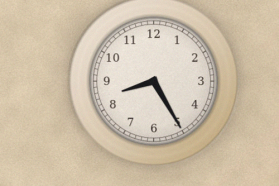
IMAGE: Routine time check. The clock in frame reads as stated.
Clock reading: 8:25
